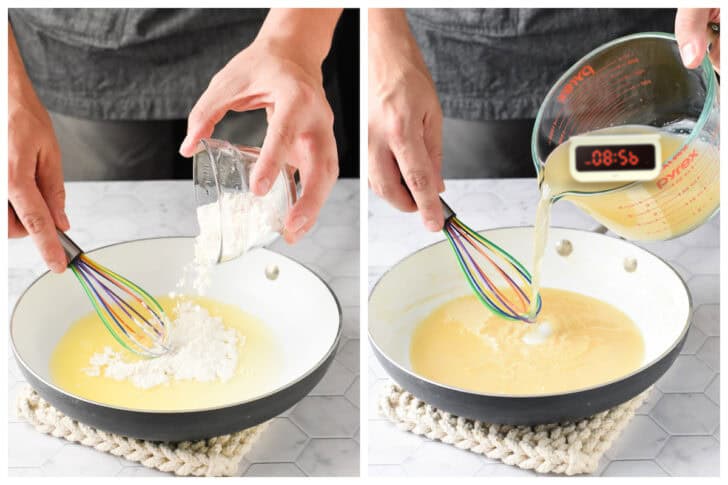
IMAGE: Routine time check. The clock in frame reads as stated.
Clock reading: 8:56
